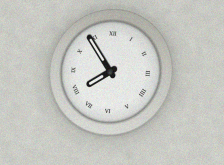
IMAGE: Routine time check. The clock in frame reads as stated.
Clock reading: 7:54
